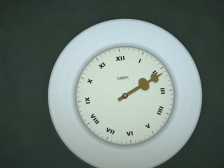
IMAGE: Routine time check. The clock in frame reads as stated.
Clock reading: 2:11
